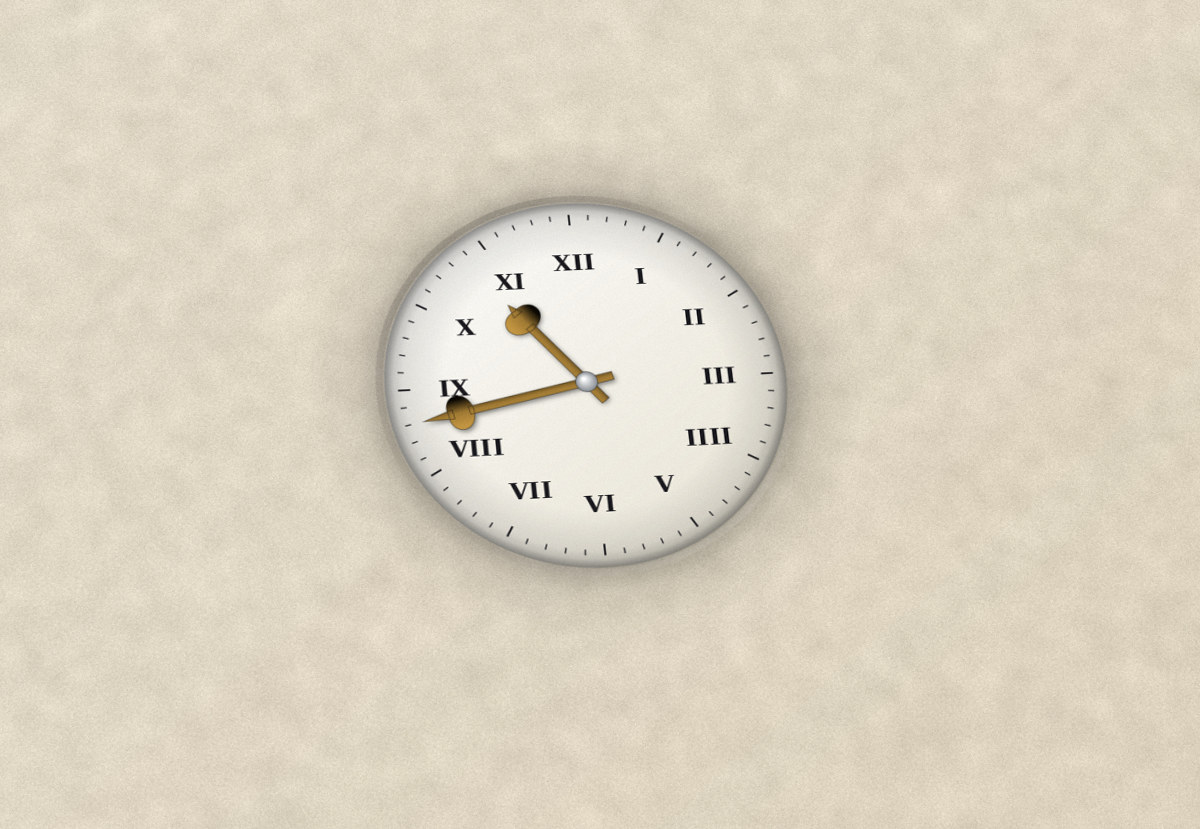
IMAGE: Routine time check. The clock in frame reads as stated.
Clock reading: 10:43
